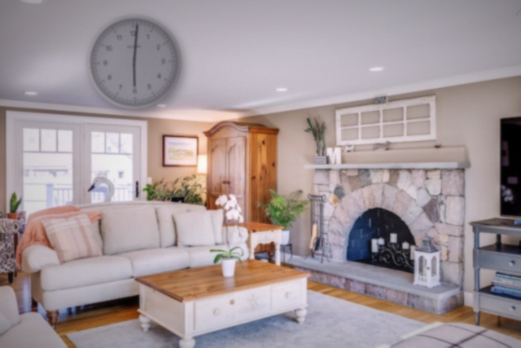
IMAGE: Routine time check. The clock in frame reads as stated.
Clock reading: 6:01
